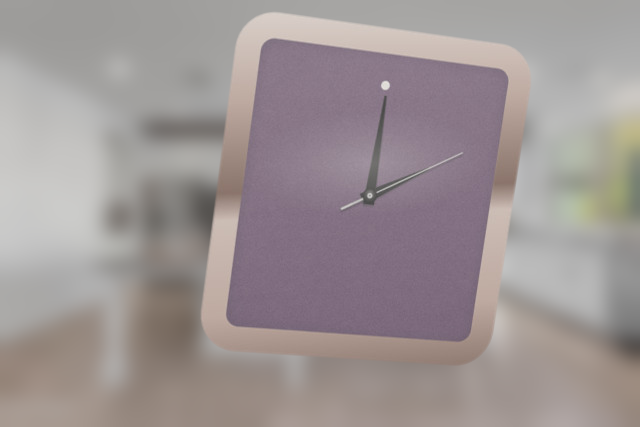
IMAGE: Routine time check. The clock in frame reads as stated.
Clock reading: 2:00:10
